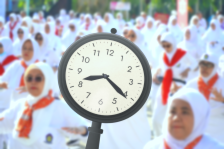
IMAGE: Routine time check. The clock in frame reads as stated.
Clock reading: 8:21
